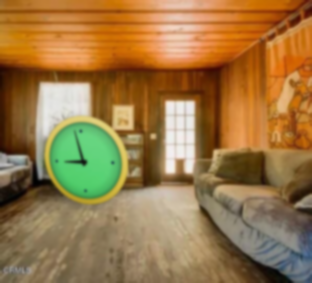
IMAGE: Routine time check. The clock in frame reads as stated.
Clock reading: 8:58
